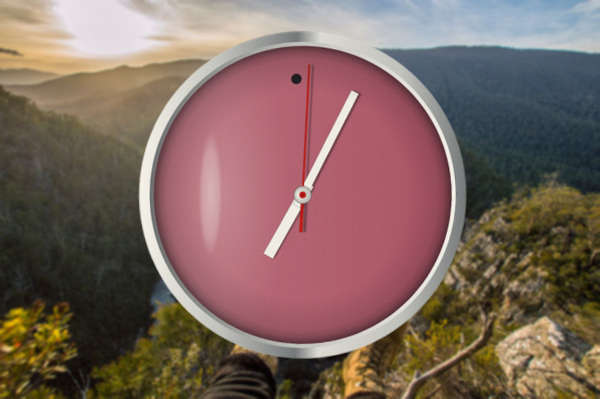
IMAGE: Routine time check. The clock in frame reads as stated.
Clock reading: 7:05:01
